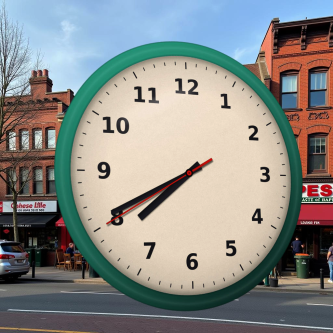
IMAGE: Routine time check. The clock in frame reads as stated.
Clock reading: 7:40:40
